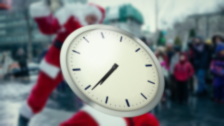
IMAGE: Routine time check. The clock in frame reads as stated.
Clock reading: 7:39
